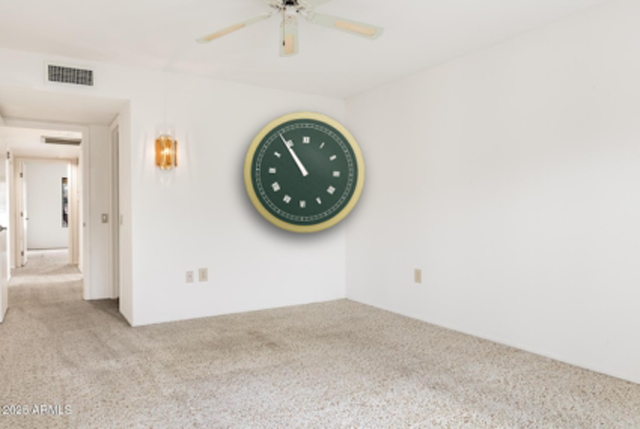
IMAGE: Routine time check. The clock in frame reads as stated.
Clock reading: 10:54
